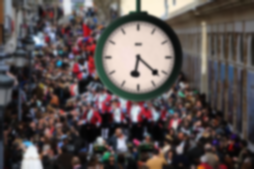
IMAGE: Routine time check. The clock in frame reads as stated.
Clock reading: 6:22
